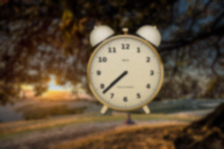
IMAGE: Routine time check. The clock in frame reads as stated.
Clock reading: 7:38
